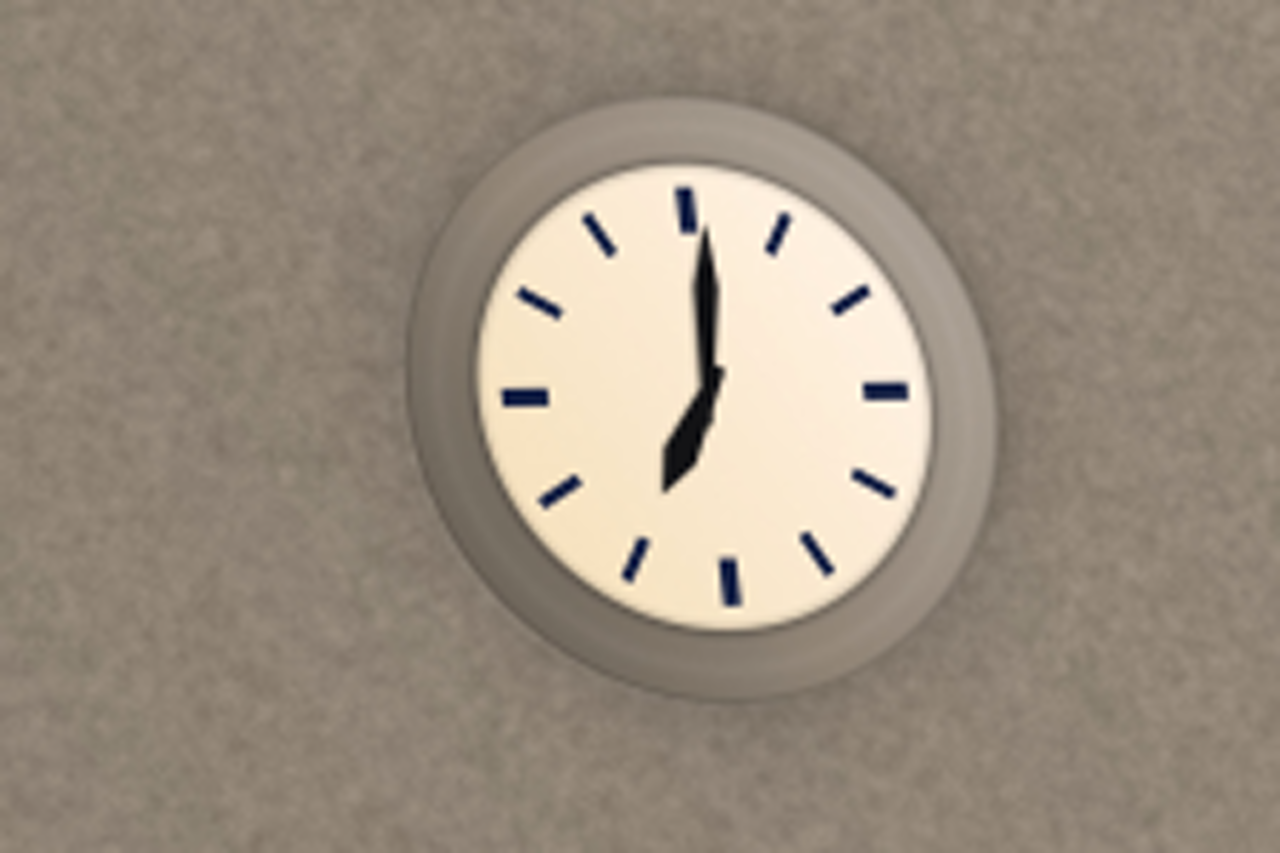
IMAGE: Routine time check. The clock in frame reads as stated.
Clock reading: 7:01
